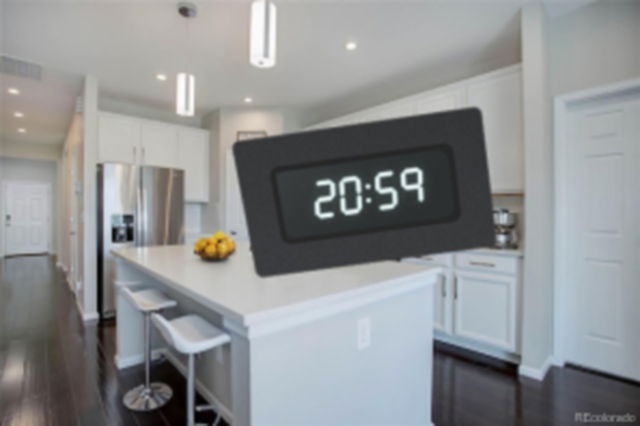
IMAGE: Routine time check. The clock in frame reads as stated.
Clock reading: 20:59
